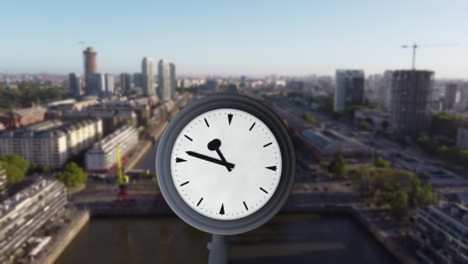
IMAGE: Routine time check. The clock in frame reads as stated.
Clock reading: 10:47
